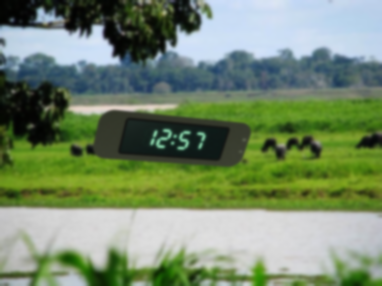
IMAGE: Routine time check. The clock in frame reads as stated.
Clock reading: 12:57
